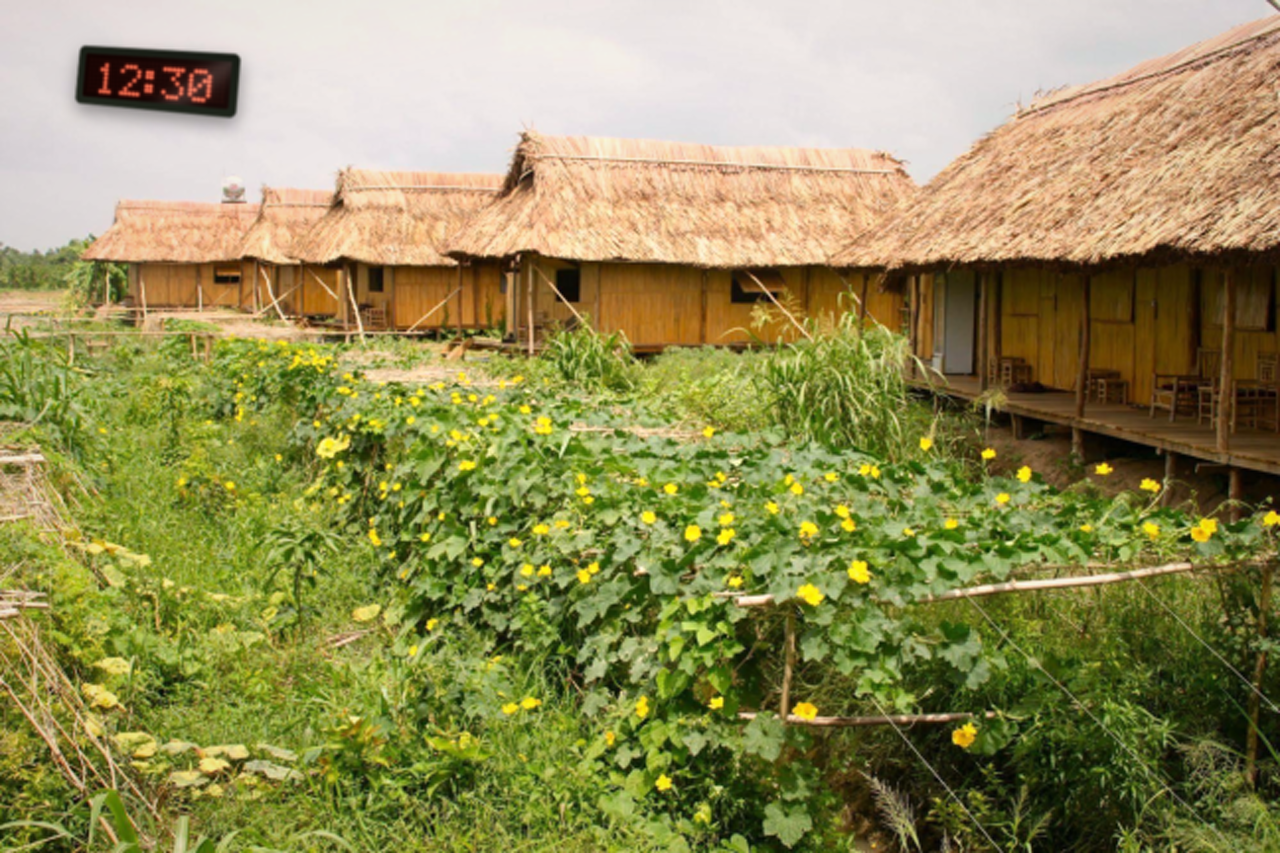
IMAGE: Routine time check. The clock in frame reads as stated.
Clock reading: 12:30
